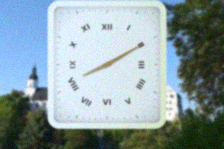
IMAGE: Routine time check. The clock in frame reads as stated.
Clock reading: 8:10
